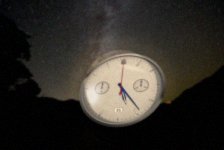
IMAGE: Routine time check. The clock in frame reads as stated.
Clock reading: 5:24
